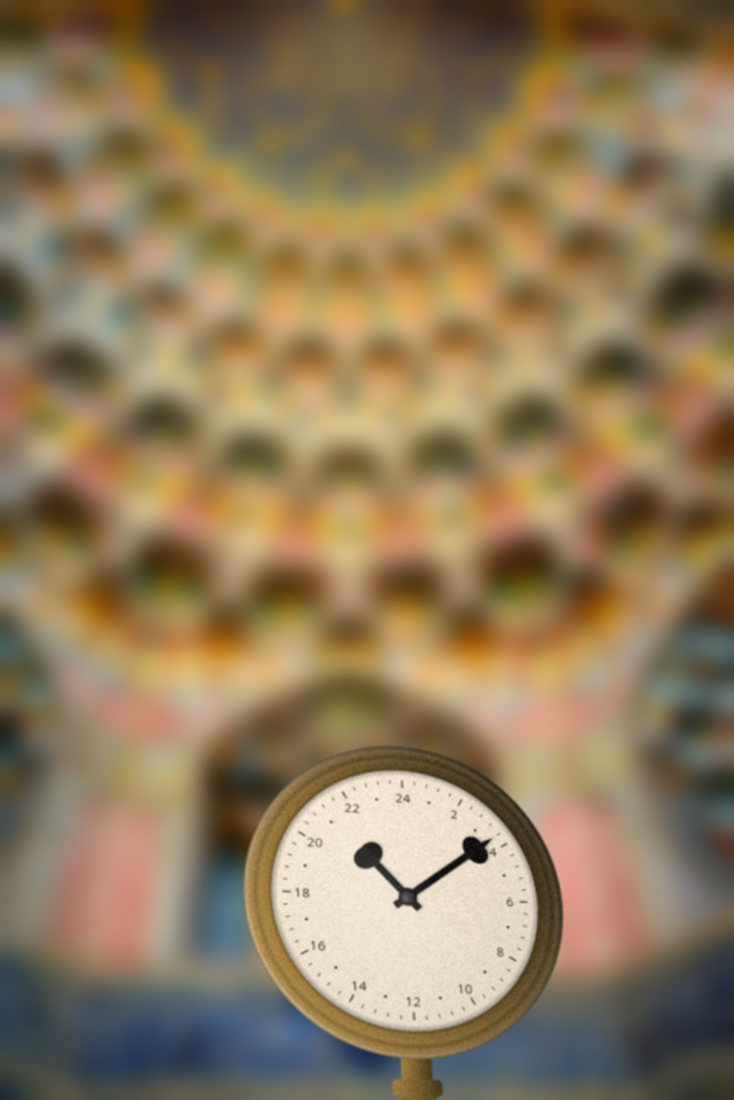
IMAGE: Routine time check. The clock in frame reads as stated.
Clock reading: 21:09
